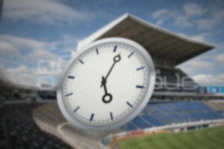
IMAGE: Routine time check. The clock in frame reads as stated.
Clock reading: 5:02
